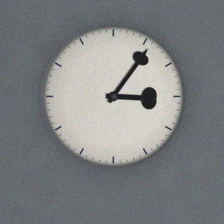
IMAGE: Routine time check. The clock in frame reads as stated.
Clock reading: 3:06
